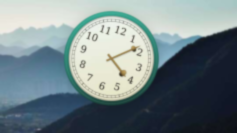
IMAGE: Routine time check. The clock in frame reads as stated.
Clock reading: 4:08
